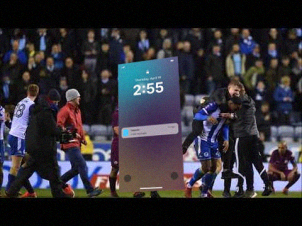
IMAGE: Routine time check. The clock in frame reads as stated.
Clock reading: 2:55
